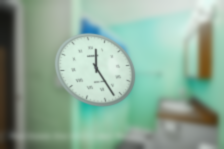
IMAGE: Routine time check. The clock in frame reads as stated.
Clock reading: 12:27
